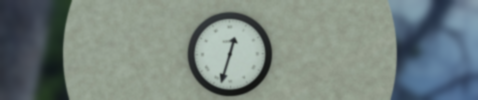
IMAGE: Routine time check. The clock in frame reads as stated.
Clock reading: 12:33
